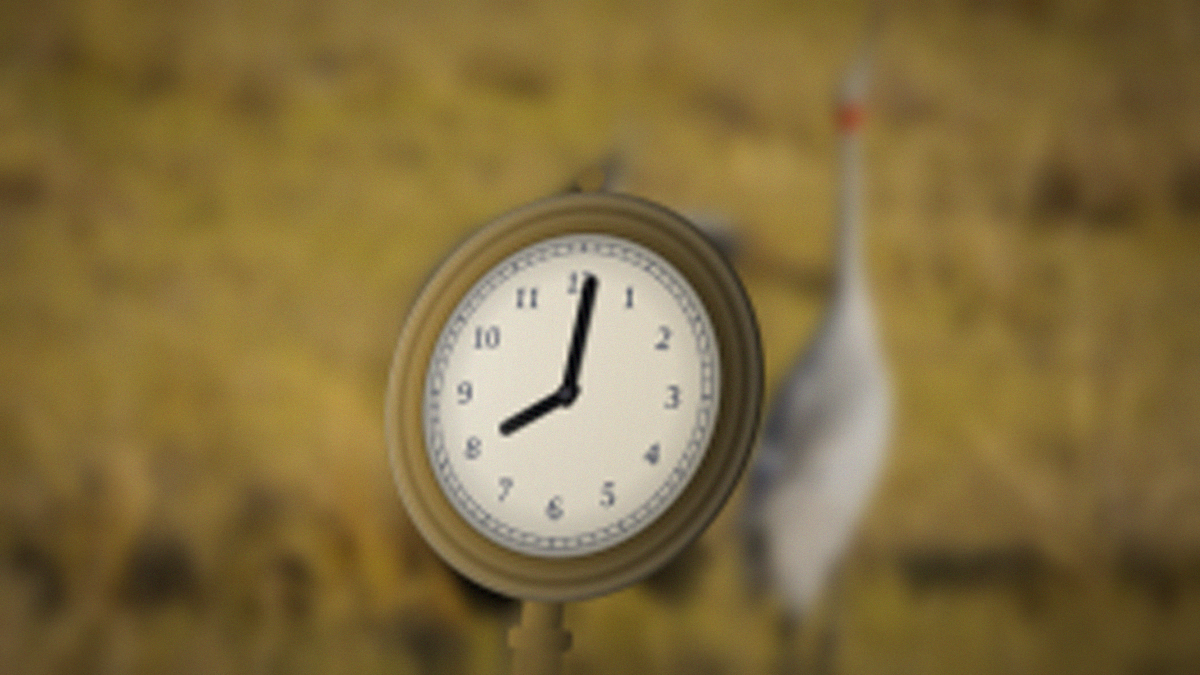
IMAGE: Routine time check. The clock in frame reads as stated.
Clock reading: 8:01
